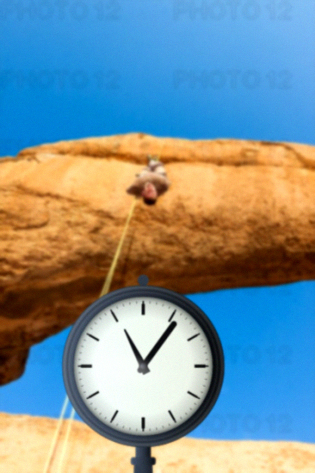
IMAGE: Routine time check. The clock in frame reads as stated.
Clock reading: 11:06
